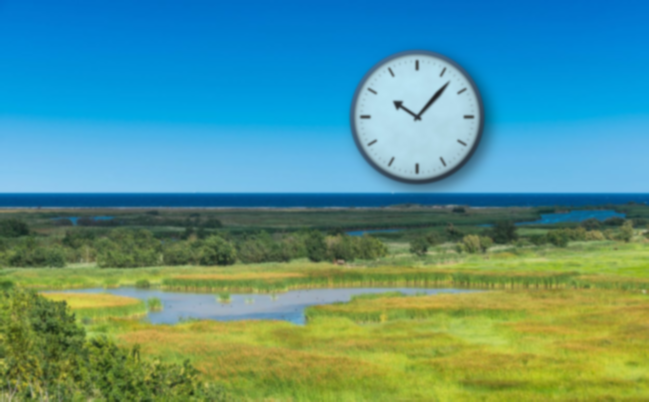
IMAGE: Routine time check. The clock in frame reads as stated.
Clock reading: 10:07
